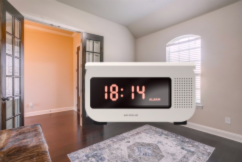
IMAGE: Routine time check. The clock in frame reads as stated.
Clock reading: 18:14
